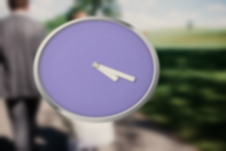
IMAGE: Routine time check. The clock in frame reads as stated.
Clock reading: 4:19
